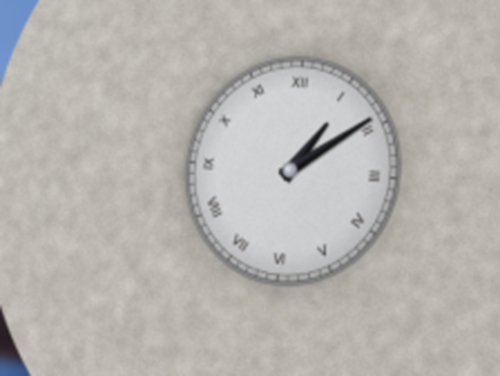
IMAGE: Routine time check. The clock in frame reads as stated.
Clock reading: 1:09
